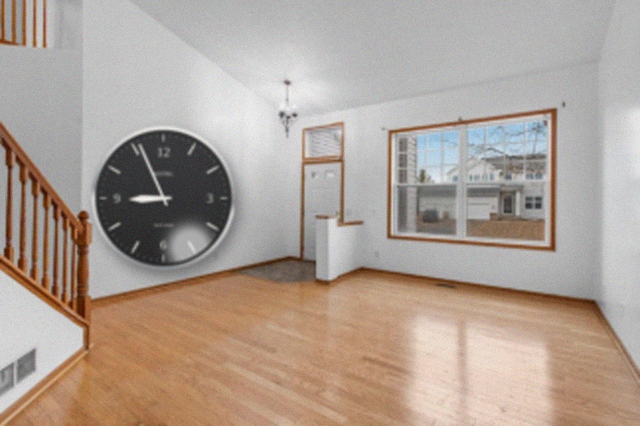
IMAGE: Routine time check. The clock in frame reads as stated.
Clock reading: 8:56
